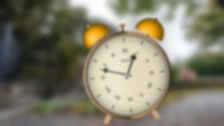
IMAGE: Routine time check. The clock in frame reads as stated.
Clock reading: 12:48
